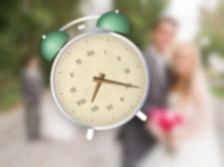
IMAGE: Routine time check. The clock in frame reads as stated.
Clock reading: 7:20
